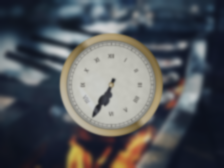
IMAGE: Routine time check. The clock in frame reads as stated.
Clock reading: 6:35
